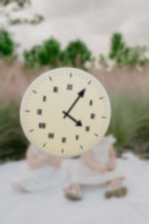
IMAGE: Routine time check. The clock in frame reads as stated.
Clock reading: 4:05
